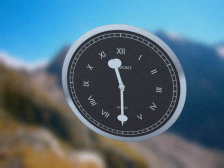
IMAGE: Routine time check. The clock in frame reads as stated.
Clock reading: 11:30
